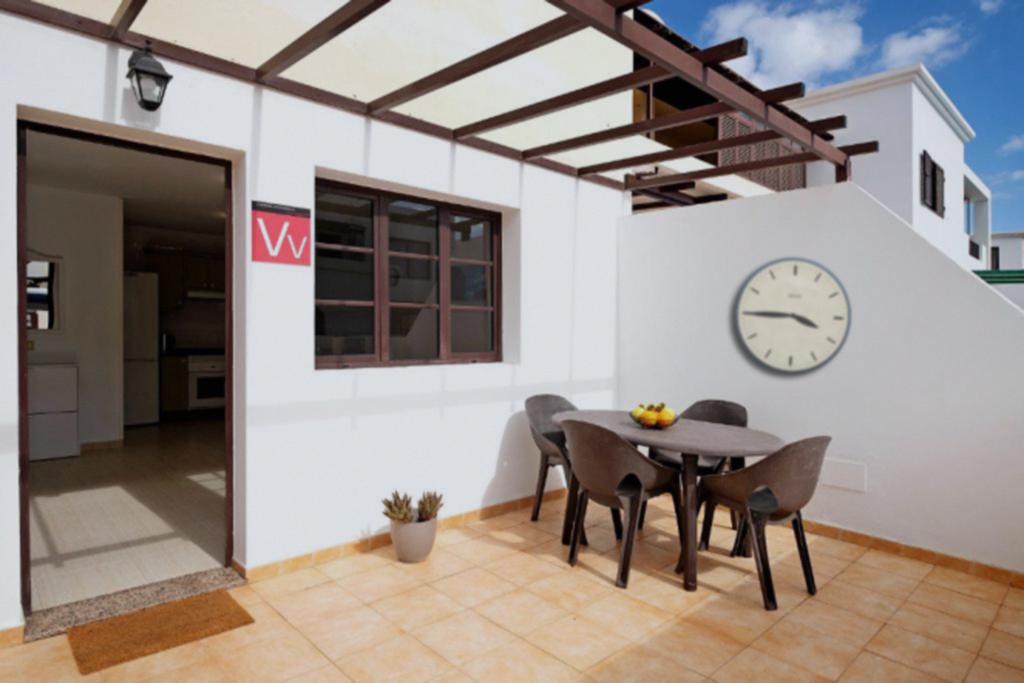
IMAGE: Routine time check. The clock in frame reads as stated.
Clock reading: 3:45
